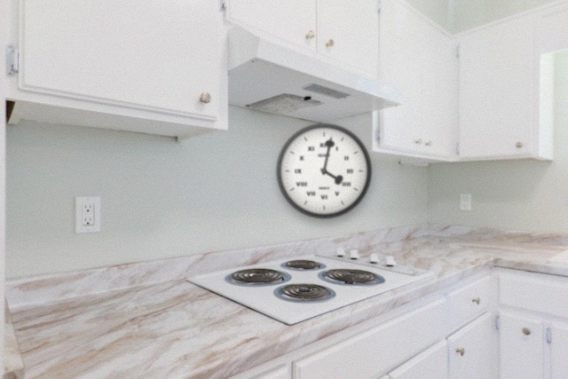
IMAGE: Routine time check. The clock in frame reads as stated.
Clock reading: 4:02
